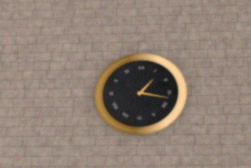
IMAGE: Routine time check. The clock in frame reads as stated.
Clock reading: 1:17
